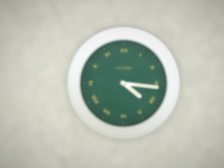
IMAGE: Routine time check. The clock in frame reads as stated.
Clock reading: 4:16
